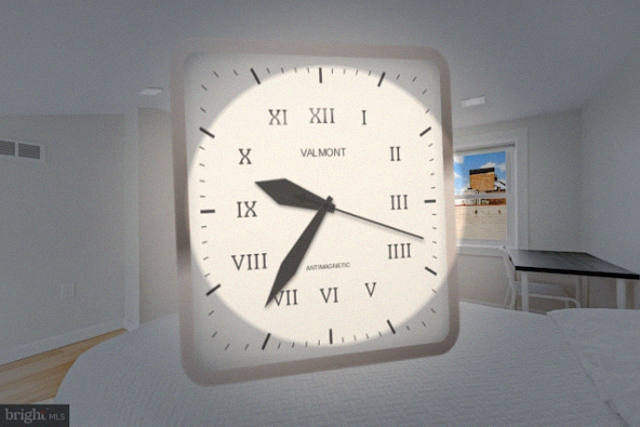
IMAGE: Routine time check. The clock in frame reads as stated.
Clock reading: 9:36:18
